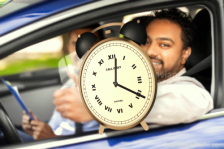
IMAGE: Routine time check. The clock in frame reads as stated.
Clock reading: 12:20
